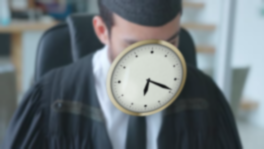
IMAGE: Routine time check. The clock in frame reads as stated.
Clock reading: 6:19
